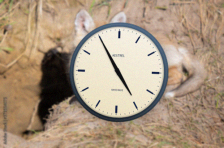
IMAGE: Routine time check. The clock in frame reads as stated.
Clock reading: 4:55
